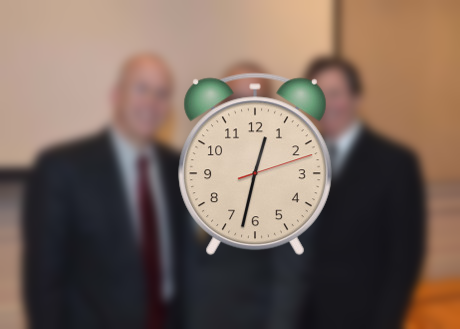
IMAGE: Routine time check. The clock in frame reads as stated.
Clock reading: 12:32:12
